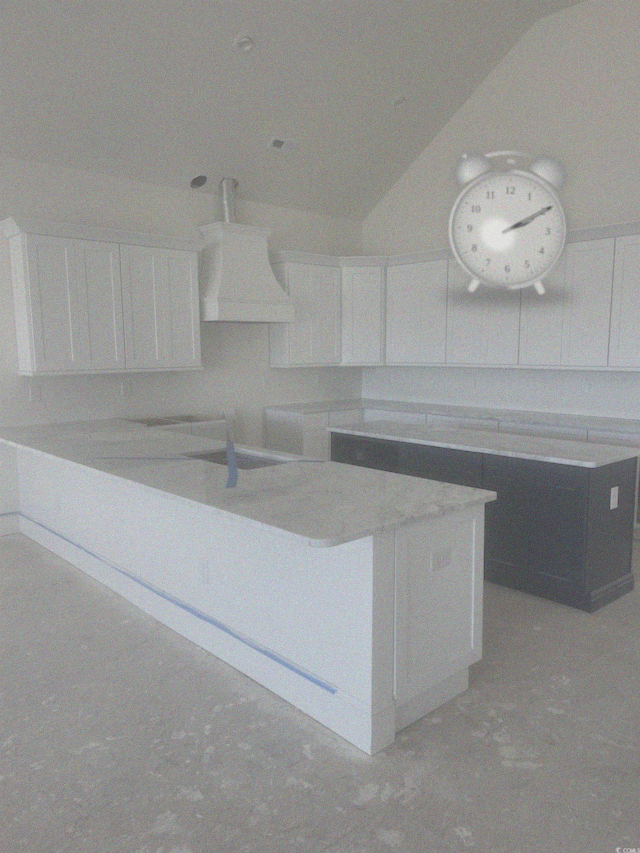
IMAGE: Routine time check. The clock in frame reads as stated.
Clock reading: 2:10
